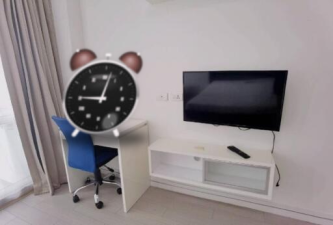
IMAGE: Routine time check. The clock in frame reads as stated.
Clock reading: 9:02
